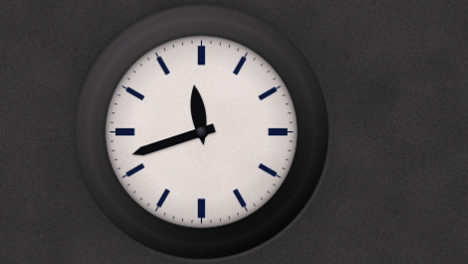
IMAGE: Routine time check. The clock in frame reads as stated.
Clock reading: 11:42
